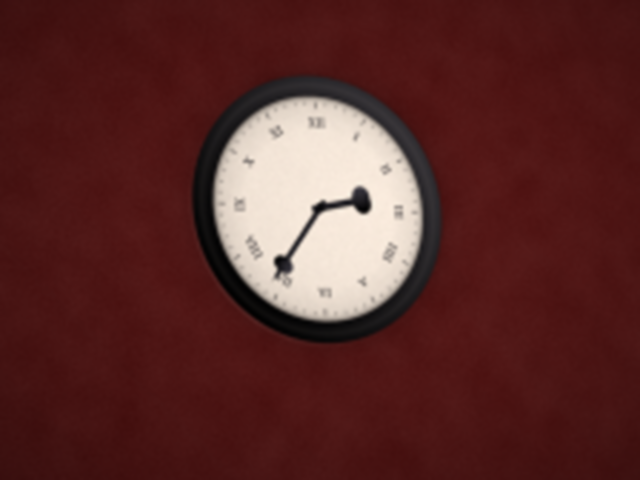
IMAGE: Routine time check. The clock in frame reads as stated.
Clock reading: 2:36
